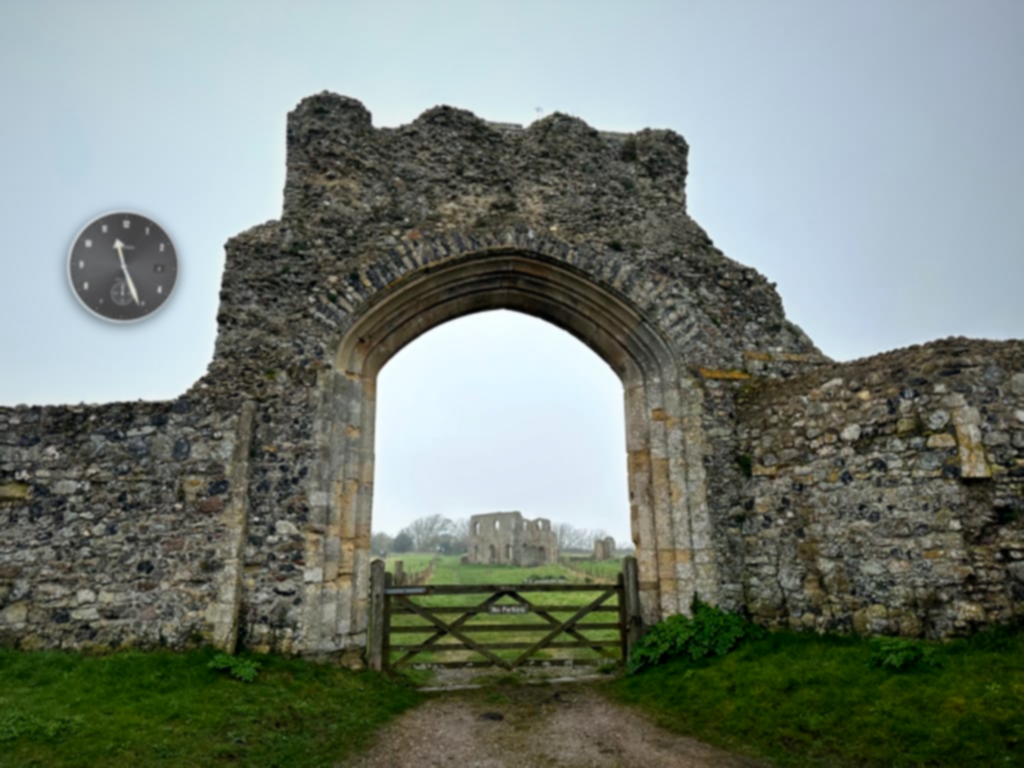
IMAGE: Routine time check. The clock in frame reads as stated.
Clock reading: 11:26
